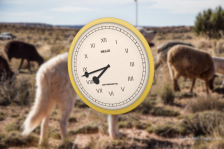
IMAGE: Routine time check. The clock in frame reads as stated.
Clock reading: 7:43
